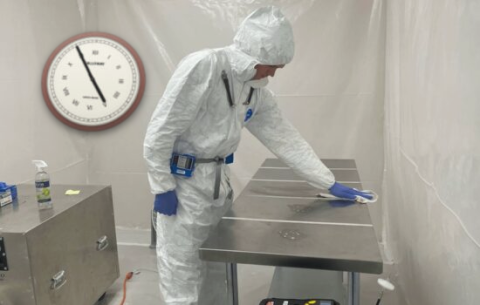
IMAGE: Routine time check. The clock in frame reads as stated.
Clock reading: 4:55
